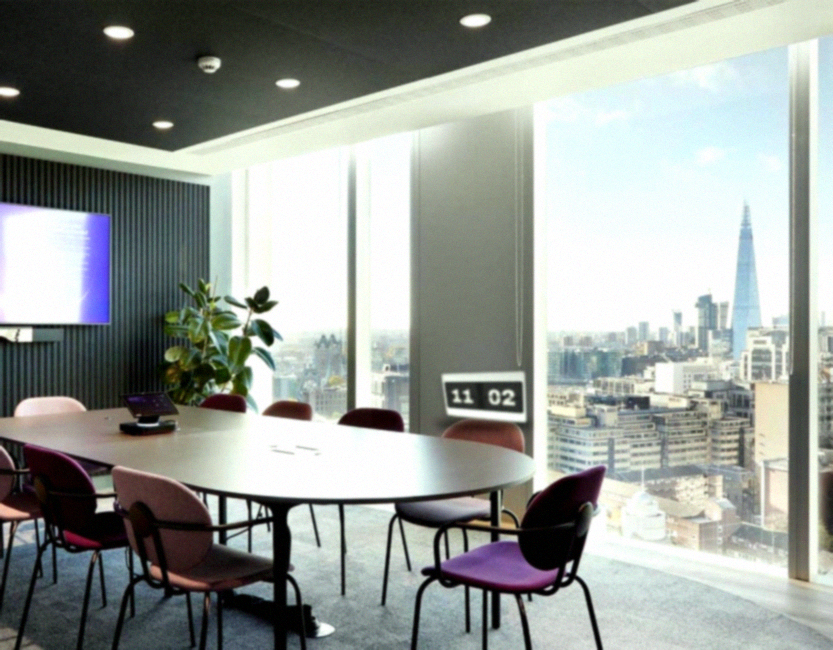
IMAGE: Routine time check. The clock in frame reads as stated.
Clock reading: 11:02
